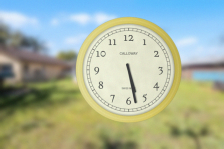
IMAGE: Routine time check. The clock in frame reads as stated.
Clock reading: 5:28
